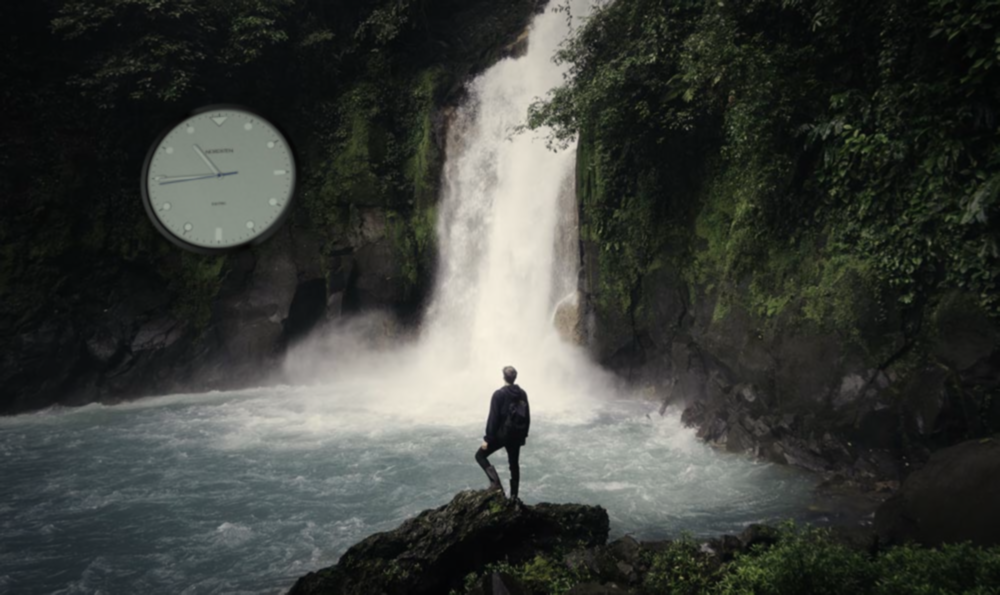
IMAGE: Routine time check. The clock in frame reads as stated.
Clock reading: 10:44:44
